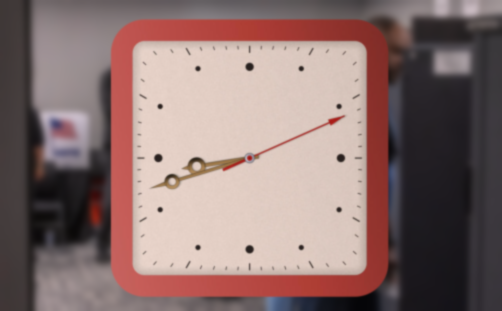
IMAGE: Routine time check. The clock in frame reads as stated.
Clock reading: 8:42:11
